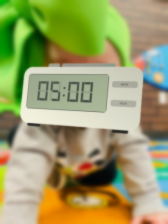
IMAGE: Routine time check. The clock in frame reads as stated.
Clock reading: 5:00
